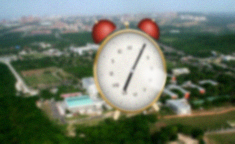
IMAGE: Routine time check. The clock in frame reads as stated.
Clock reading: 7:06
